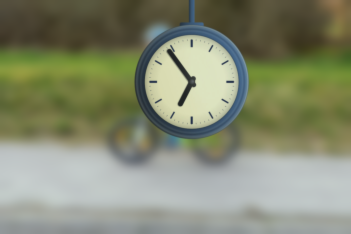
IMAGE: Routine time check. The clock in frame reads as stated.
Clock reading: 6:54
